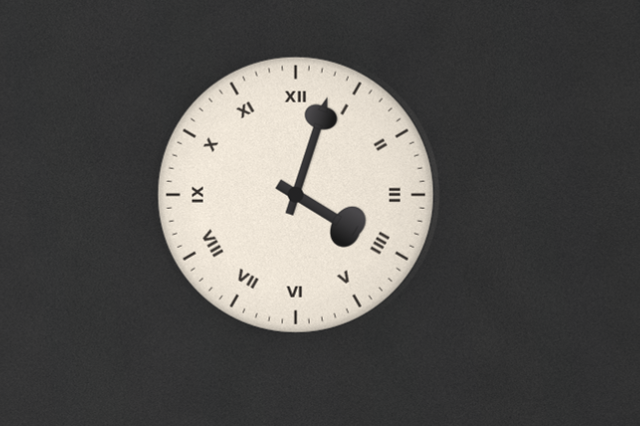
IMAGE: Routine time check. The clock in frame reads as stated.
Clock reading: 4:03
